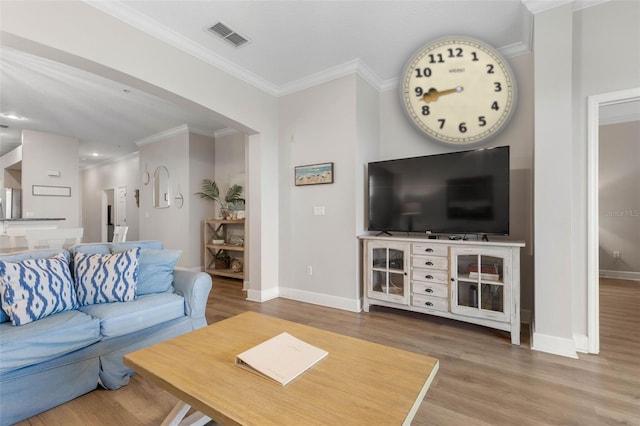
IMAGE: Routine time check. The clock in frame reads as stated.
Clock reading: 8:43
